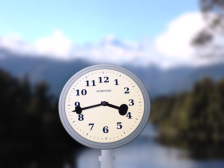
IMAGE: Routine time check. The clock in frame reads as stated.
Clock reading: 3:43
